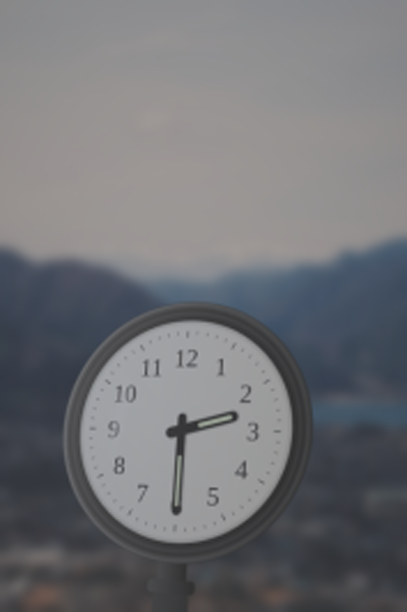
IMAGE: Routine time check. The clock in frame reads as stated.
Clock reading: 2:30
